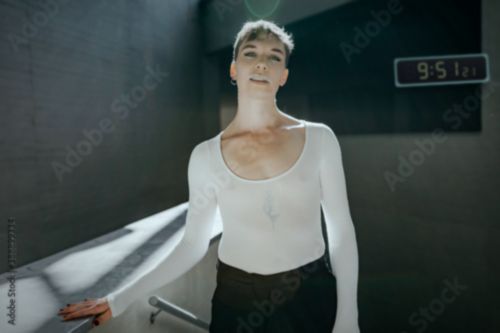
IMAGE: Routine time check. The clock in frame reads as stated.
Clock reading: 9:51
